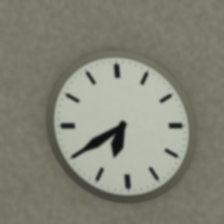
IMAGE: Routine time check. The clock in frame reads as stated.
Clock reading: 6:40
